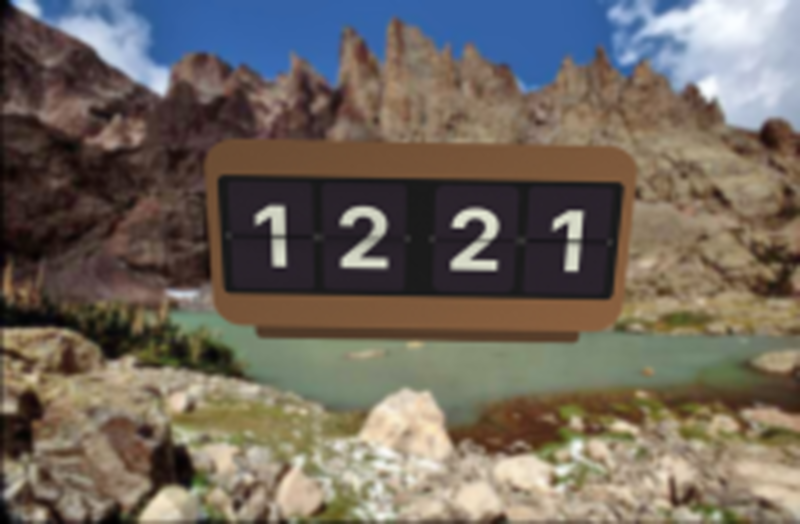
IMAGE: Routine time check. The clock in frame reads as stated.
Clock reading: 12:21
